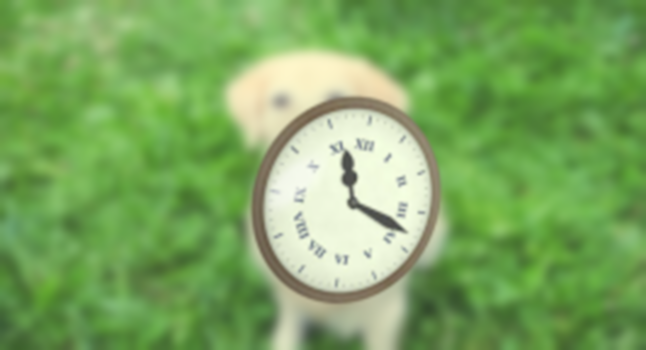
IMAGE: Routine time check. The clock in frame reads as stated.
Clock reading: 11:18
